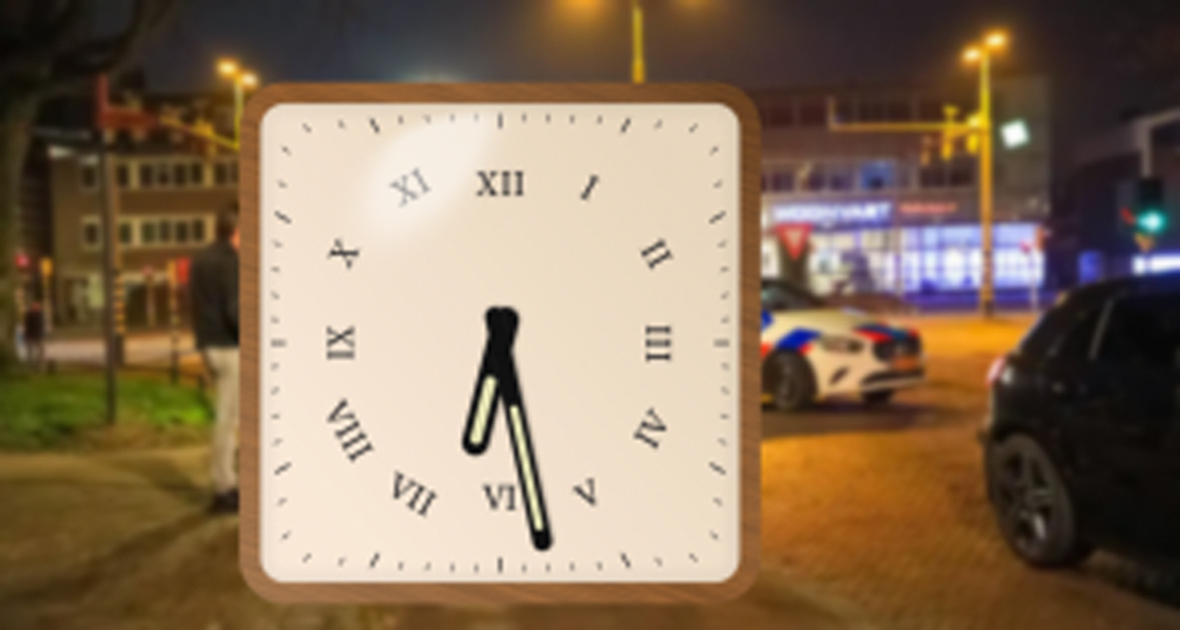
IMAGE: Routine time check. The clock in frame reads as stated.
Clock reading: 6:28
